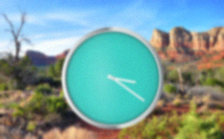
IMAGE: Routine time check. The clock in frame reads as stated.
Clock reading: 3:21
